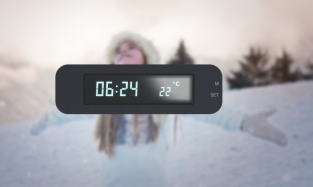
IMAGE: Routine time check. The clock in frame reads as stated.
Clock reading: 6:24
